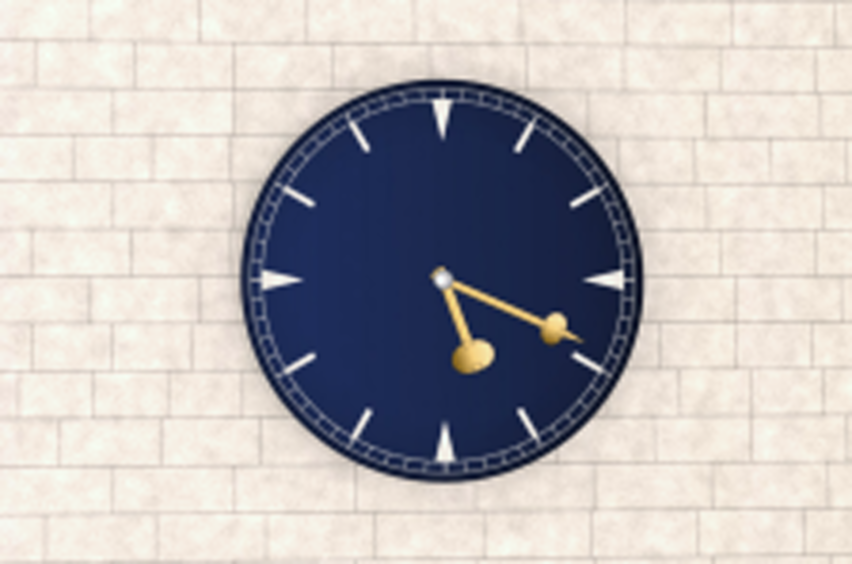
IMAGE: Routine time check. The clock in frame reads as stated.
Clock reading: 5:19
